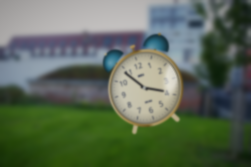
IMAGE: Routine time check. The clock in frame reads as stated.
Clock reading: 3:54
